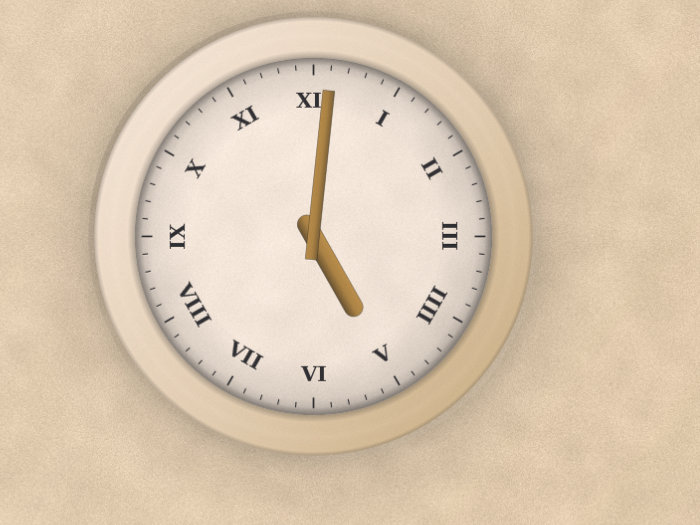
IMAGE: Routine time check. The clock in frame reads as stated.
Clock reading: 5:01
